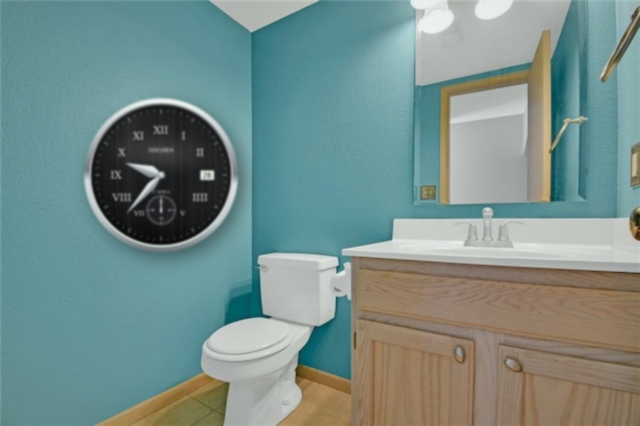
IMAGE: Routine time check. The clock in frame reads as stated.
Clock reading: 9:37
